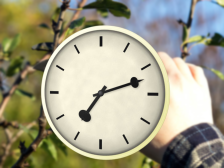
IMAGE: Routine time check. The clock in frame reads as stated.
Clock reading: 7:12
